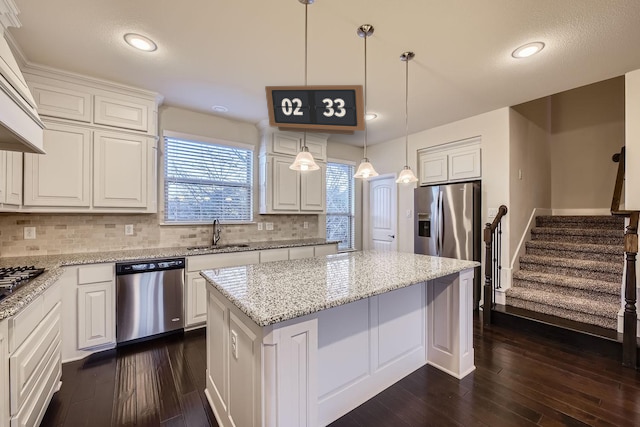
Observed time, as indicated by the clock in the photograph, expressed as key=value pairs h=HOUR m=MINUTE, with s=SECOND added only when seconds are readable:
h=2 m=33
